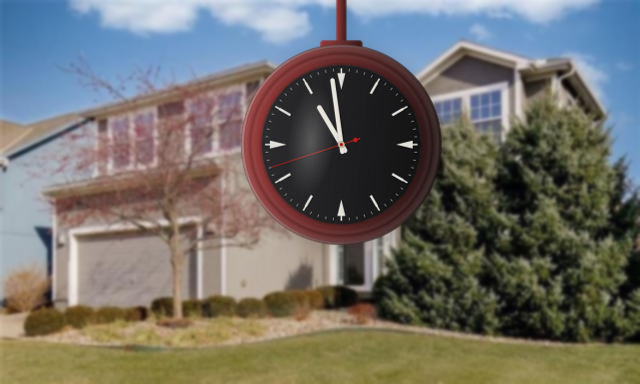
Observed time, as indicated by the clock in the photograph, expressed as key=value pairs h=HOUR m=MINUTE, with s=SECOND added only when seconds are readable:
h=10 m=58 s=42
